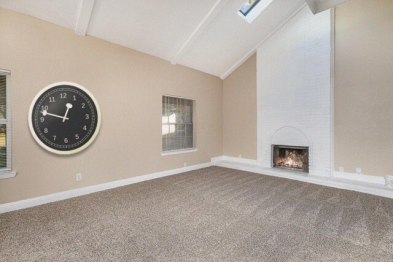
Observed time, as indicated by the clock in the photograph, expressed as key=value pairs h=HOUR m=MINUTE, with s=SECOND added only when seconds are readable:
h=12 m=48
